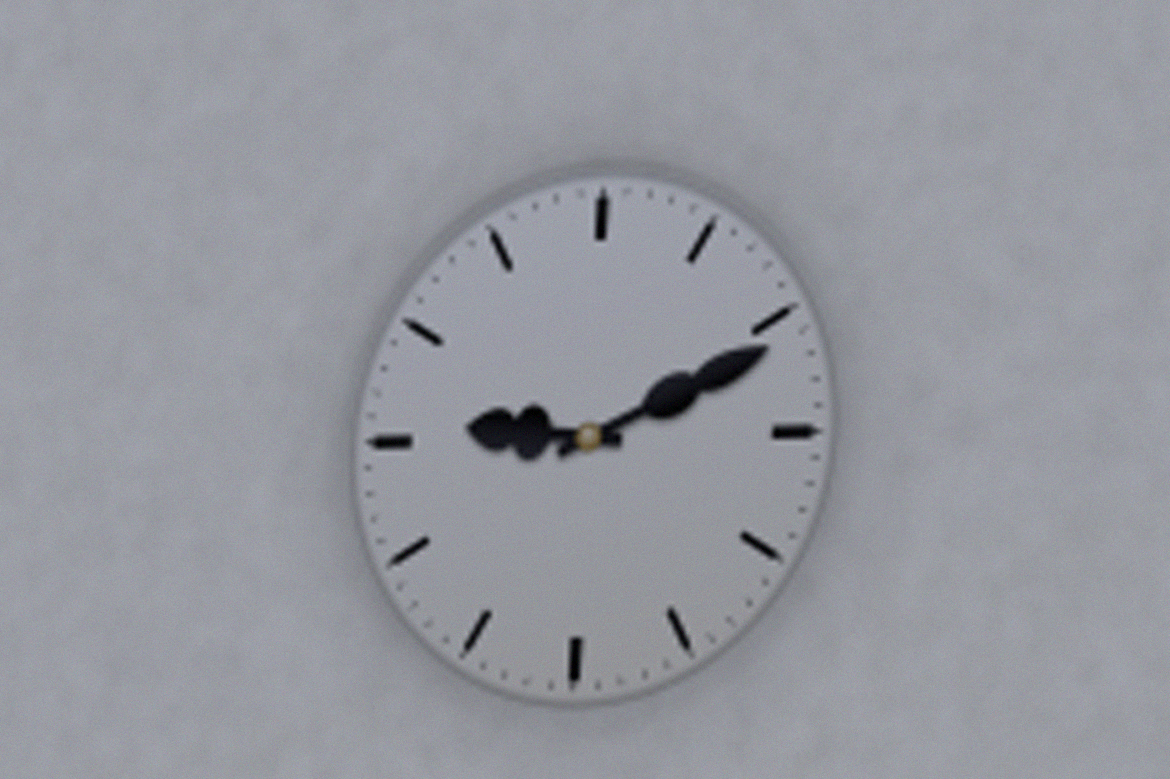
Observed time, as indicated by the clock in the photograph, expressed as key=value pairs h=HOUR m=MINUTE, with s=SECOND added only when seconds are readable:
h=9 m=11
